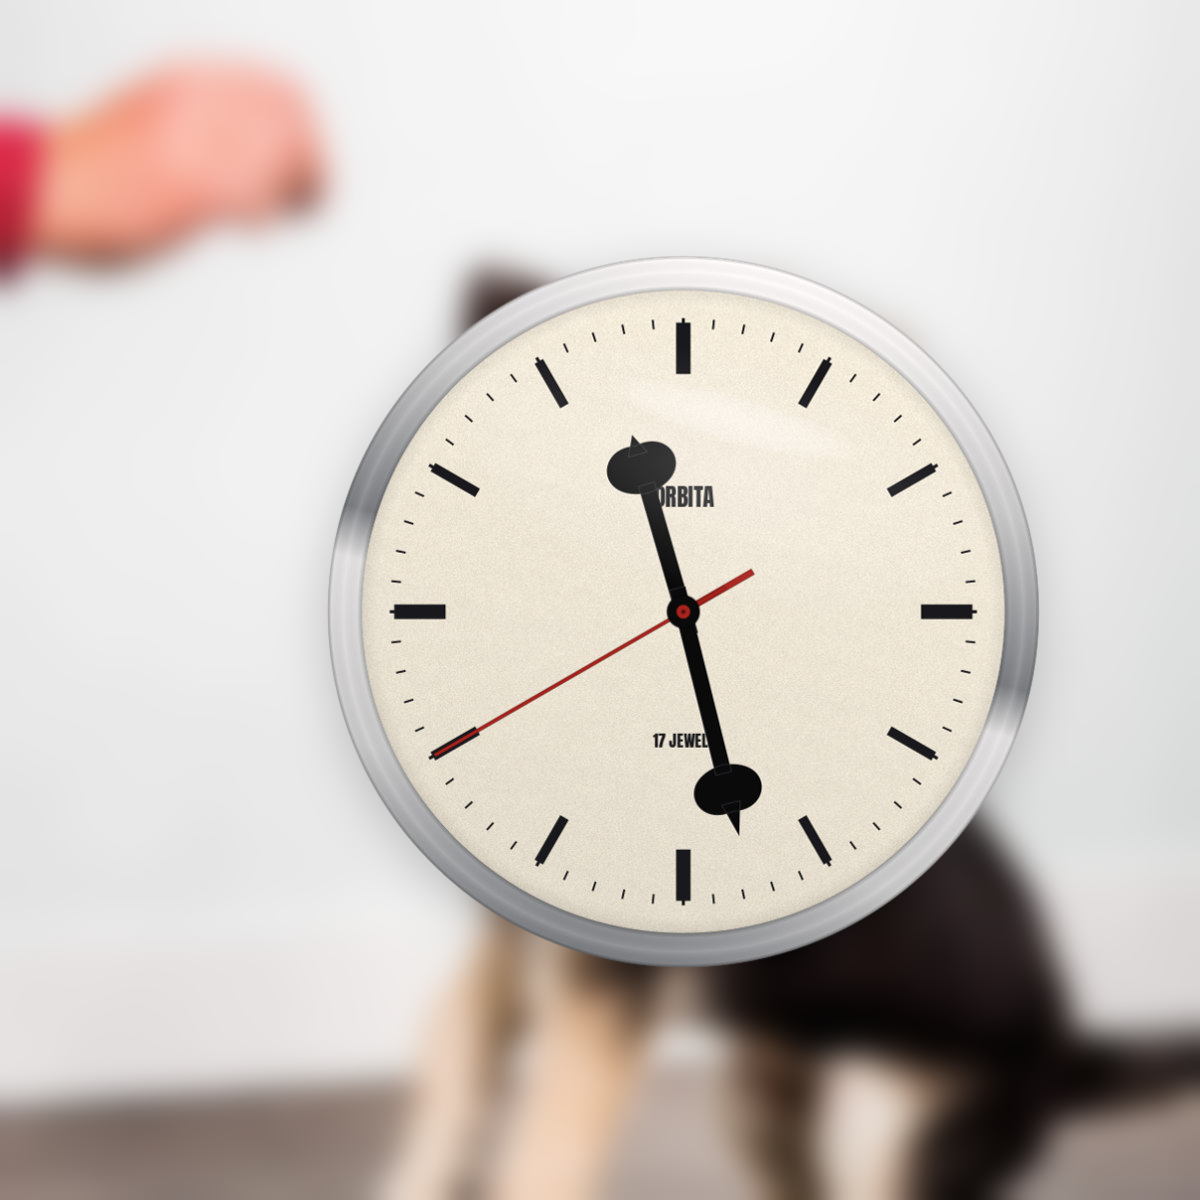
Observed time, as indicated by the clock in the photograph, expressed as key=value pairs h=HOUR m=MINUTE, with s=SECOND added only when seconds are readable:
h=11 m=27 s=40
